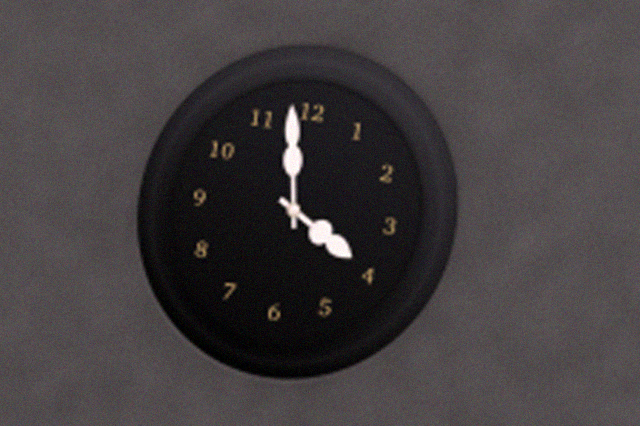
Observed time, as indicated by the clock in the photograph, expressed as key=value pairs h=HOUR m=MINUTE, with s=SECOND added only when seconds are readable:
h=3 m=58
